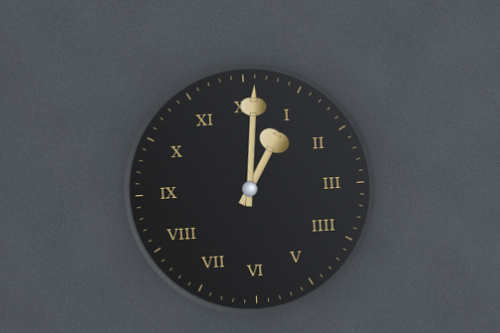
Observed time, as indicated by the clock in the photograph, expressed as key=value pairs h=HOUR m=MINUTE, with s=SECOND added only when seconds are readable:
h=1 m=1
